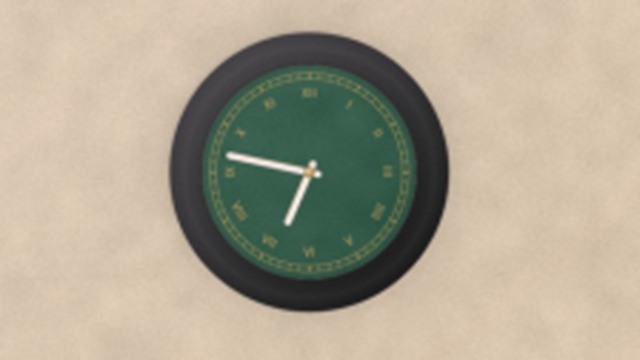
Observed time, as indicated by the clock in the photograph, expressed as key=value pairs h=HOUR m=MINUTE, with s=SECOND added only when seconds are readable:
h=6 m=47
